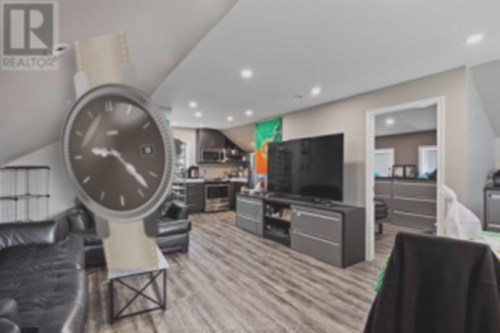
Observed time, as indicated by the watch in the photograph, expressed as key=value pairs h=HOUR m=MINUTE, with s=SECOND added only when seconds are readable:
h=9 m=23
